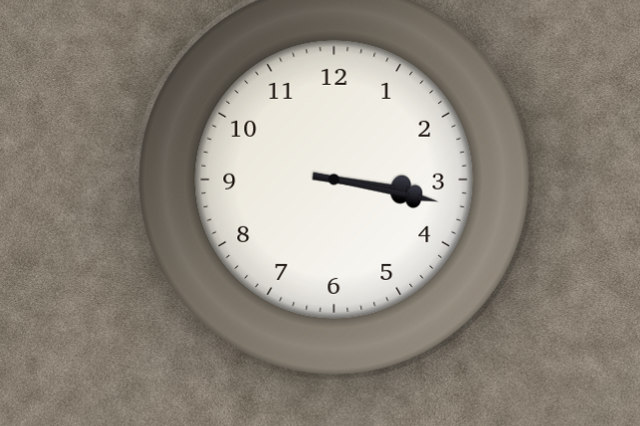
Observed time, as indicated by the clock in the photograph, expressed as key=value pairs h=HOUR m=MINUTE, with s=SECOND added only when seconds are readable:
h=3 m=17
